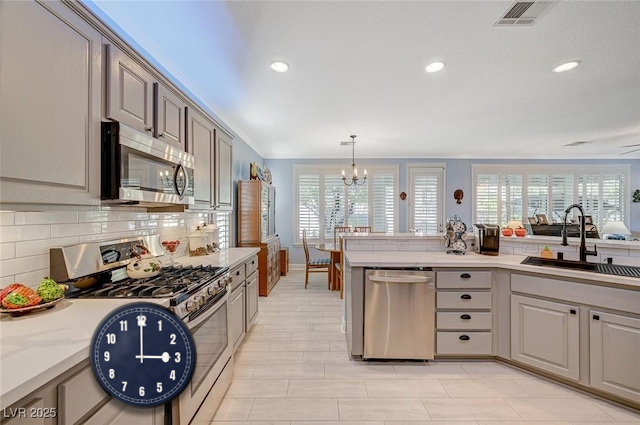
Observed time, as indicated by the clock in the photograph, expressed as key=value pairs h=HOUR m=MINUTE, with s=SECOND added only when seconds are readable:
h=3 m=0
